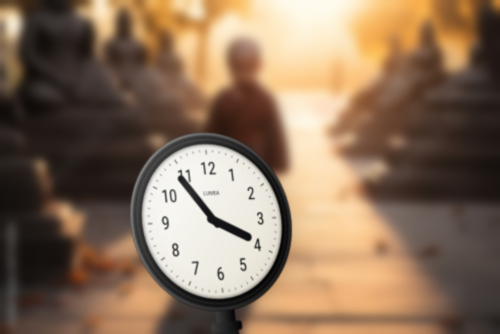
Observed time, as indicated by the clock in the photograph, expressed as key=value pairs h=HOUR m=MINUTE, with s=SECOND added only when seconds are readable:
h=3 m=54
